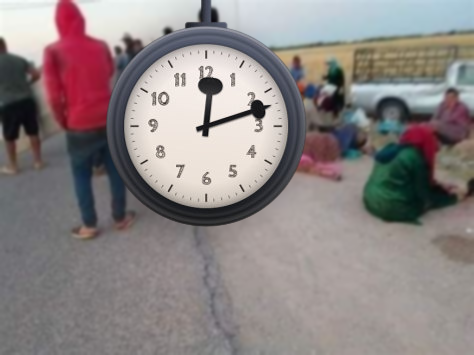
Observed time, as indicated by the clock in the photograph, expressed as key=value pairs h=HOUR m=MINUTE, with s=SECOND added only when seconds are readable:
h=12 m=12
